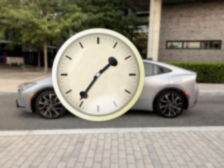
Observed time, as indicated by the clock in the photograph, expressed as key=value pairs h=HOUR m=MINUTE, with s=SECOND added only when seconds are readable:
h=1 m=36
